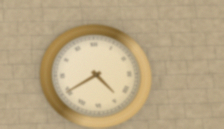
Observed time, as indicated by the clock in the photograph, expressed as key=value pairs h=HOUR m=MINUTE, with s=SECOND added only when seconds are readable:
h=4 m=40
